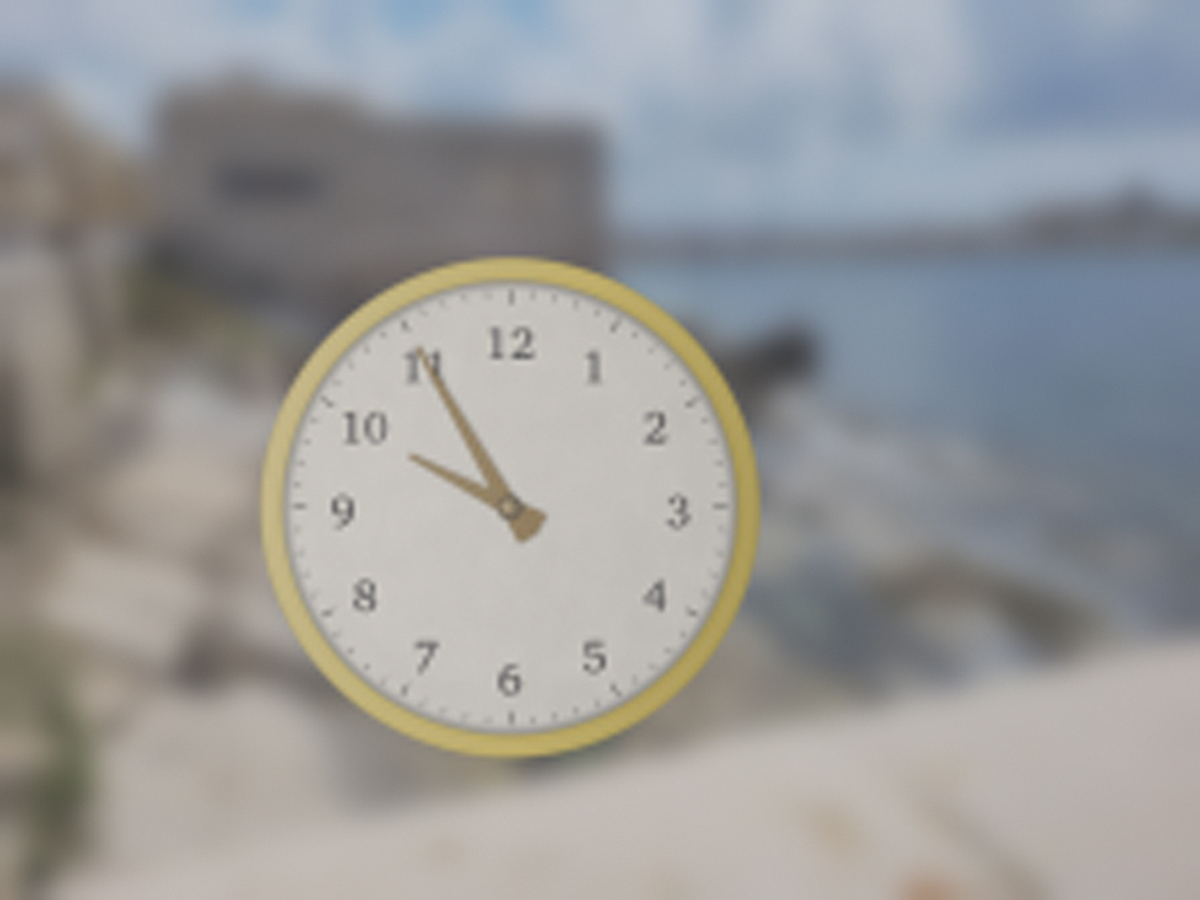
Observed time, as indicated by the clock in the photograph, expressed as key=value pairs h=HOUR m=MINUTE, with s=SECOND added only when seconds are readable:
h=9 m=55
